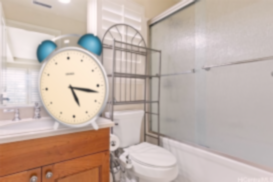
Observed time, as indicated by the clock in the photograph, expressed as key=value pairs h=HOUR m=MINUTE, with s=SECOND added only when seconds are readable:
h=5 m=17
